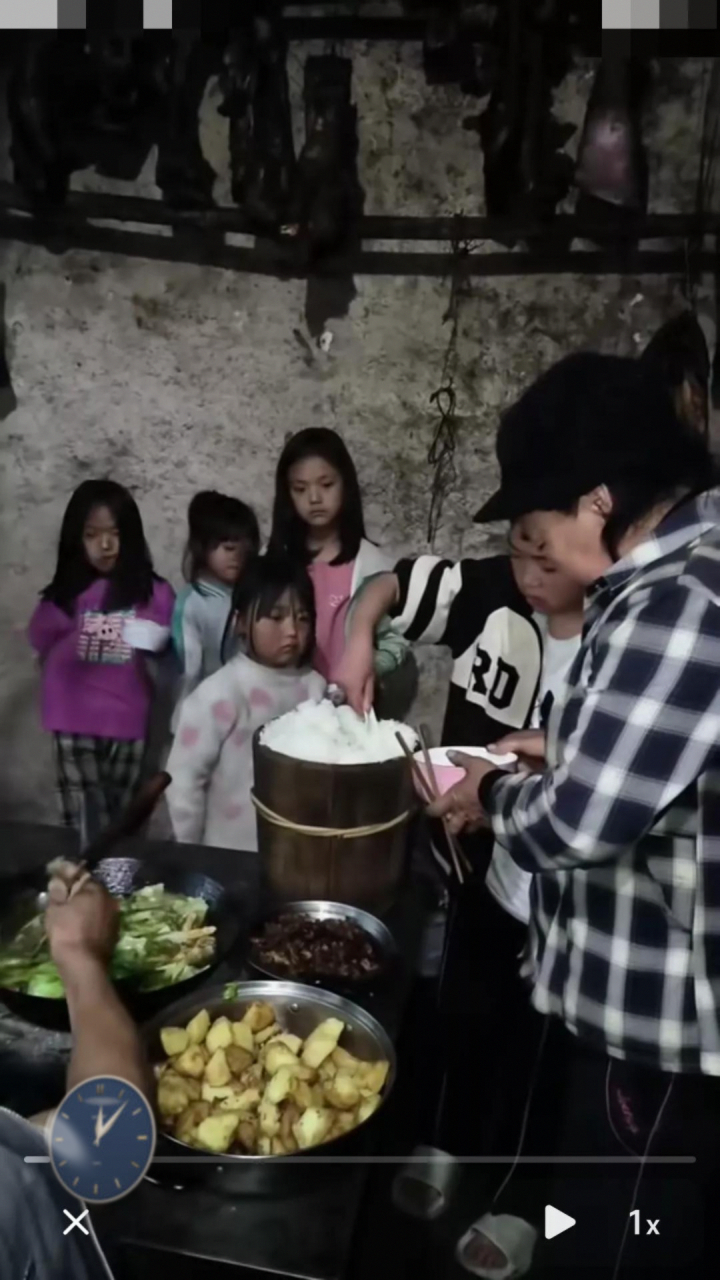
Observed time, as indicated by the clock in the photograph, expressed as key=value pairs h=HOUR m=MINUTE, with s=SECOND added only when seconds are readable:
h=12 m=7
